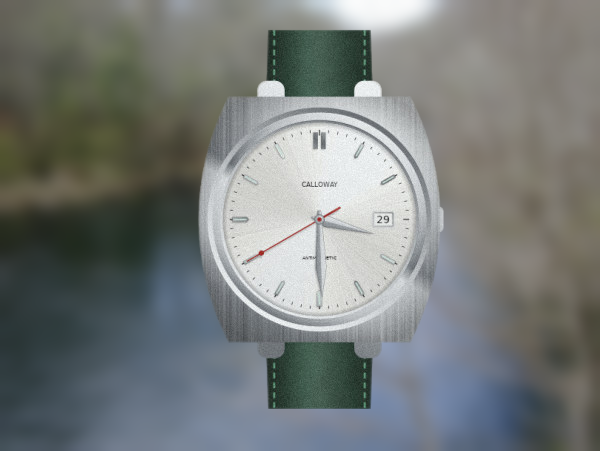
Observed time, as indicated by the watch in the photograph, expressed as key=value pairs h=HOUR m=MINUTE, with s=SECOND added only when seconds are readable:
h=3 m=29 s=40
